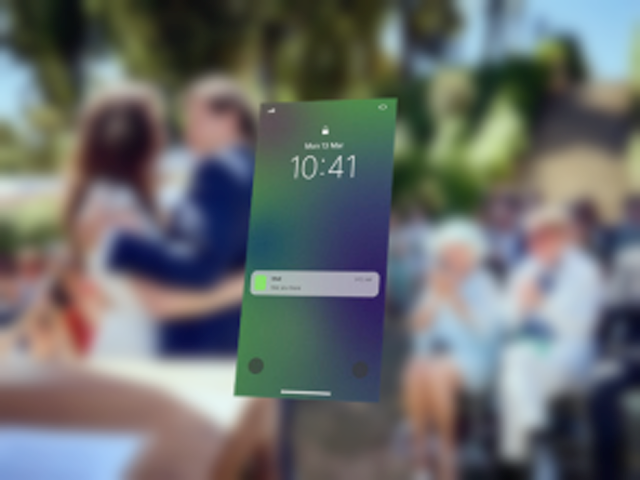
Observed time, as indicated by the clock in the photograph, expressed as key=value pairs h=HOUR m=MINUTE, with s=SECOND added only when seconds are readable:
h=10 m=41
